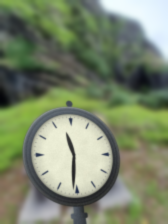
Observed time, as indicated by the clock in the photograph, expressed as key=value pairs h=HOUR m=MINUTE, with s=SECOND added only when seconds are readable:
h=11 m=31
